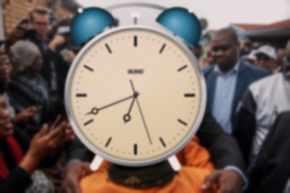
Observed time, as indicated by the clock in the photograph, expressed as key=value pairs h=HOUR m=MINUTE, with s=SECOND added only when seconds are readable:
h=6 m=41 s=27
